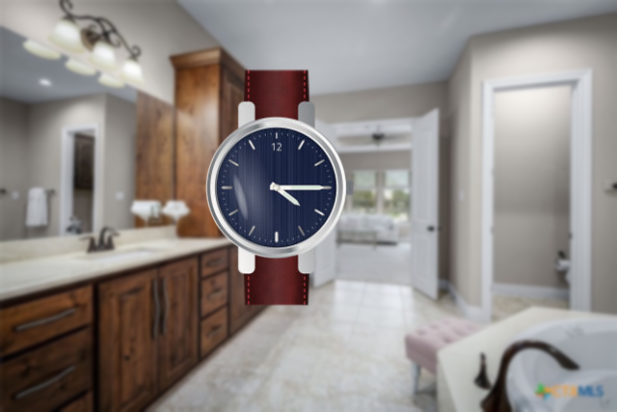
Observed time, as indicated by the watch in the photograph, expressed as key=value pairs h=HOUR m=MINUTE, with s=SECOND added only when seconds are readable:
h=4 m=15
